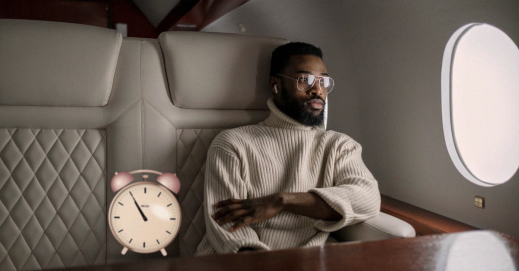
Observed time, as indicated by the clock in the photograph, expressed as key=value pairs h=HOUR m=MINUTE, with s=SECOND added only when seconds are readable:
h=10 m=55
